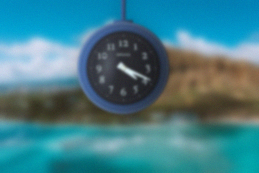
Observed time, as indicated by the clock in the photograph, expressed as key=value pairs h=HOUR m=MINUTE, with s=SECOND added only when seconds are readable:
h=4 m=19
